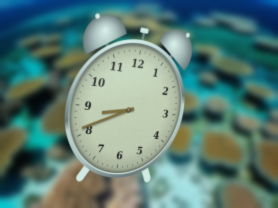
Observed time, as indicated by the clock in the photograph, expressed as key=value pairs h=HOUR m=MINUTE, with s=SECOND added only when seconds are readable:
h=8 m=41
